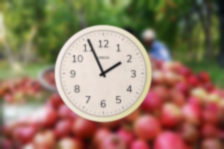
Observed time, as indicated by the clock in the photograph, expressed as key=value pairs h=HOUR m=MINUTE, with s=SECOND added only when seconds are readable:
h=1 m=56
